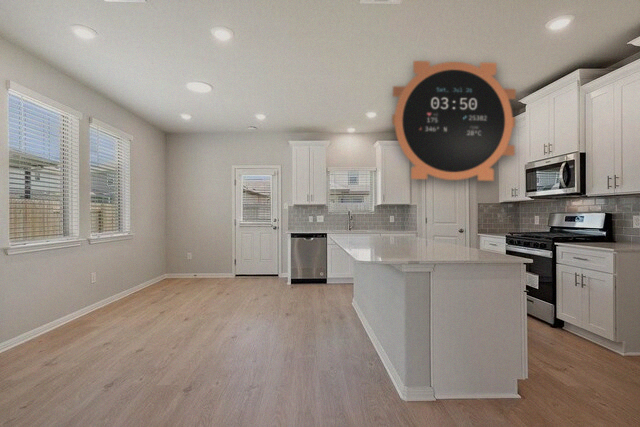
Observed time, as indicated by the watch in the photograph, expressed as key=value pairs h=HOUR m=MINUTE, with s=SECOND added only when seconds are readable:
h=3 m=50
